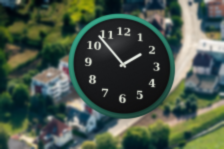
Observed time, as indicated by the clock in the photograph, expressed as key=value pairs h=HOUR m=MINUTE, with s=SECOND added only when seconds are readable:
h=1 m=53
